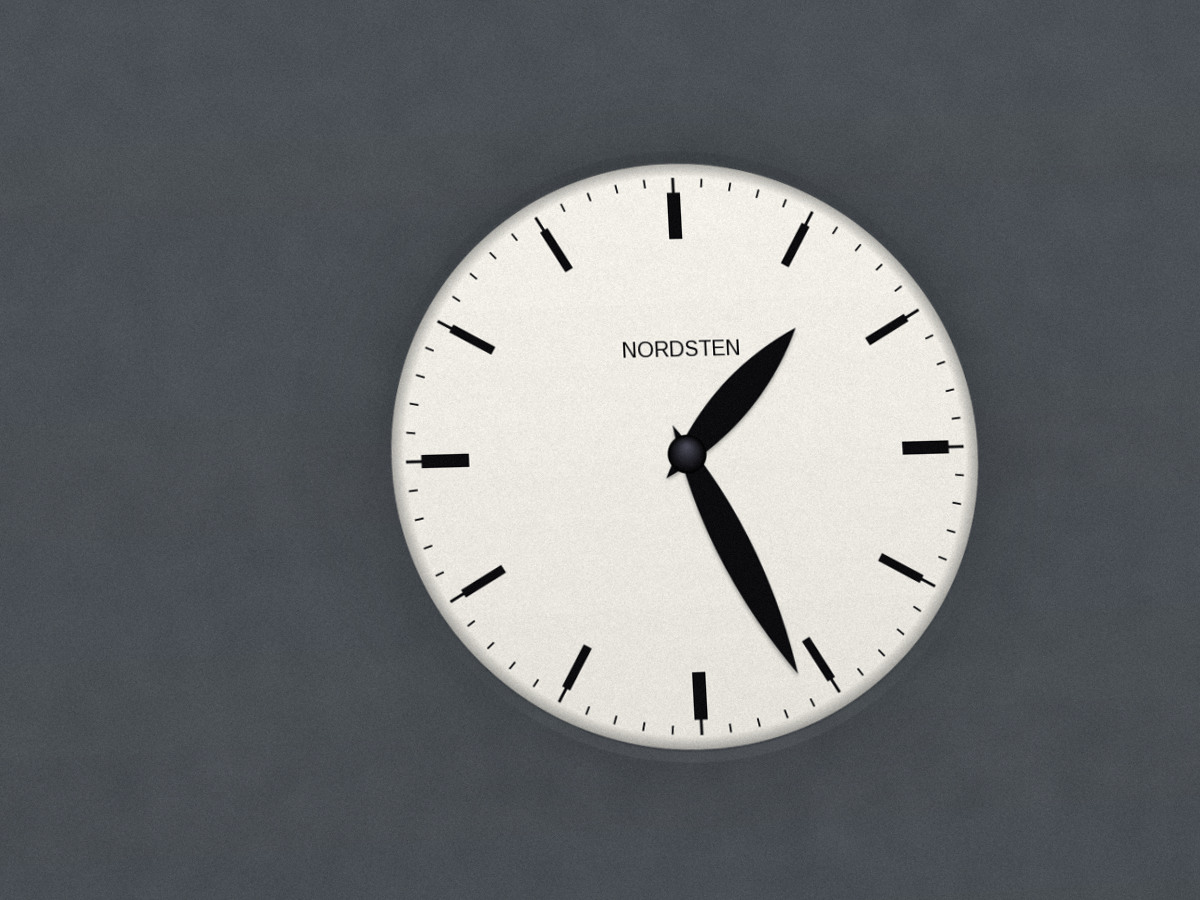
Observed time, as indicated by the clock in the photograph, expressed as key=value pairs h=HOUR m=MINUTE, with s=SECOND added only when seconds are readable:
h=1 m=26
